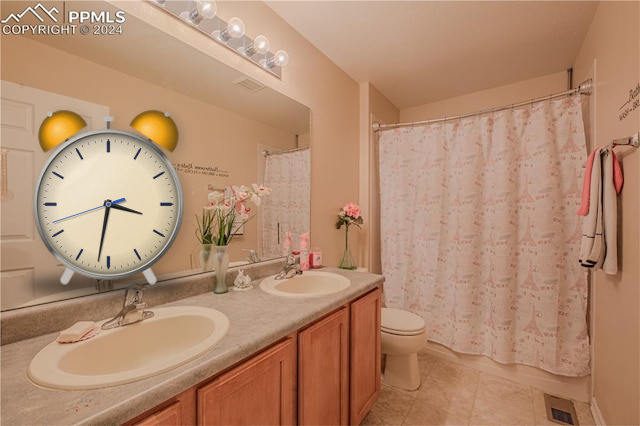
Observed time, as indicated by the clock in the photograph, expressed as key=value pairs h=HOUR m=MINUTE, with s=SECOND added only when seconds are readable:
h=3 m=31 s=42
